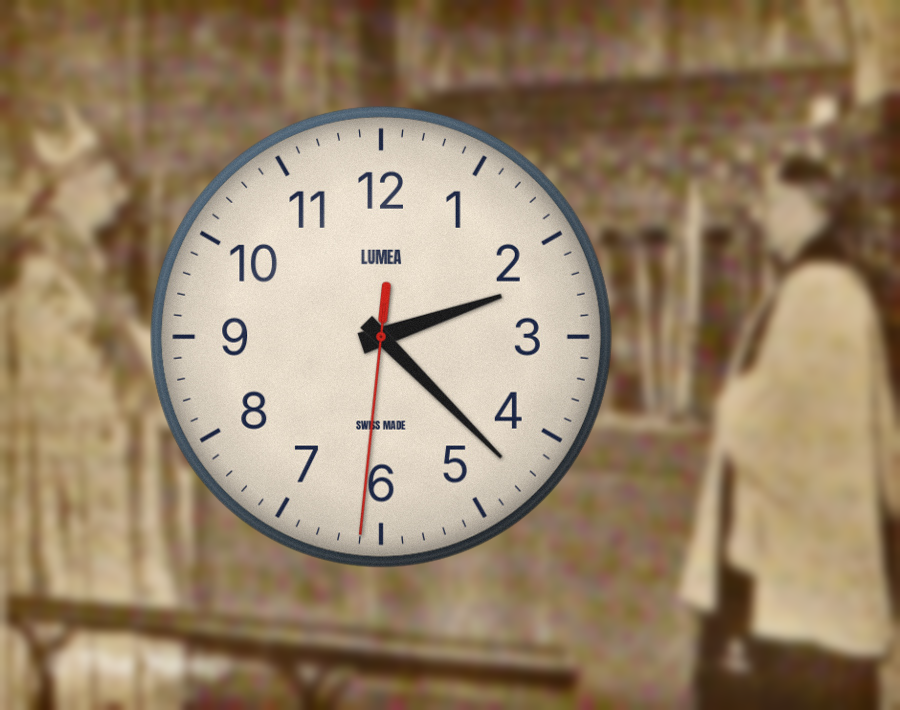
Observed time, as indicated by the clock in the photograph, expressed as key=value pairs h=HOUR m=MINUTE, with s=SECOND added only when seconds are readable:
h=2 m=22 s=31
